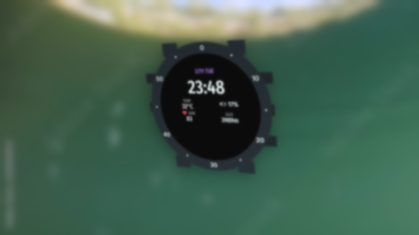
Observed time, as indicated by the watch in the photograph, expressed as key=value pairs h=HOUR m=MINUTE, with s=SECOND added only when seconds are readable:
h=23 m=48
